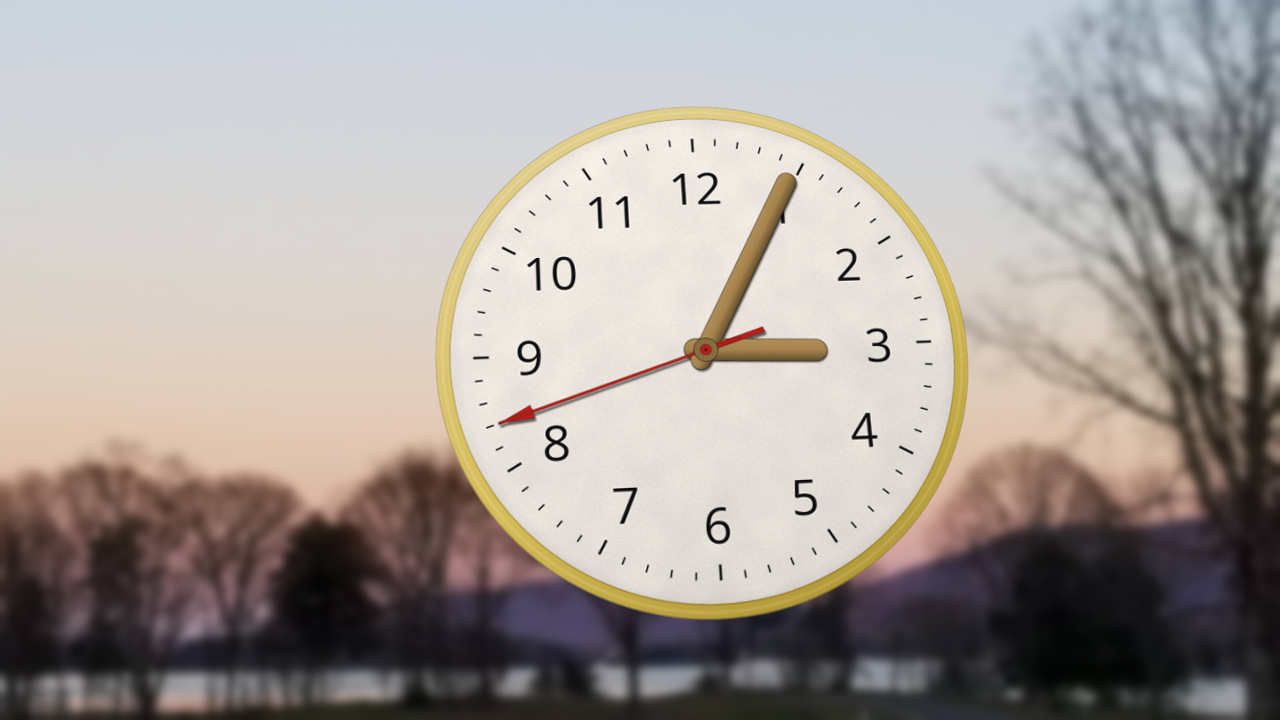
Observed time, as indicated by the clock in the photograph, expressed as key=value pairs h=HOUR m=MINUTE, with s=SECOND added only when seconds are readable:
h=3 m=4 s=42
